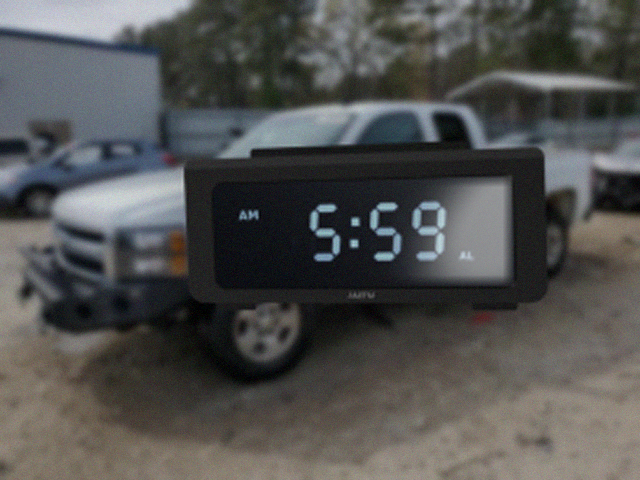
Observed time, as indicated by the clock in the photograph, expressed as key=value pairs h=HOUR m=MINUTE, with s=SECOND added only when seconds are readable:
h=5 m=59
